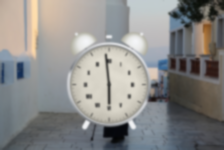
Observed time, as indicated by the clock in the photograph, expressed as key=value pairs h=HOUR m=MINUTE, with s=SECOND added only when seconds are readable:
h=5 m=59
